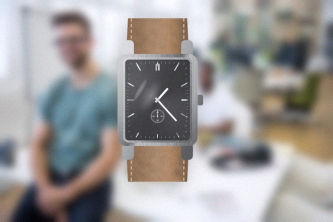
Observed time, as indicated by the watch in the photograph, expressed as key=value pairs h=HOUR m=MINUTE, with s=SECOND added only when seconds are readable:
h=1 m=23
